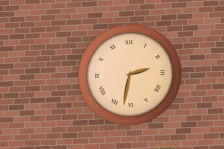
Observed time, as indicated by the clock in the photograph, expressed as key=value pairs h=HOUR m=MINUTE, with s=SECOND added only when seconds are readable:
h=2 m=32
